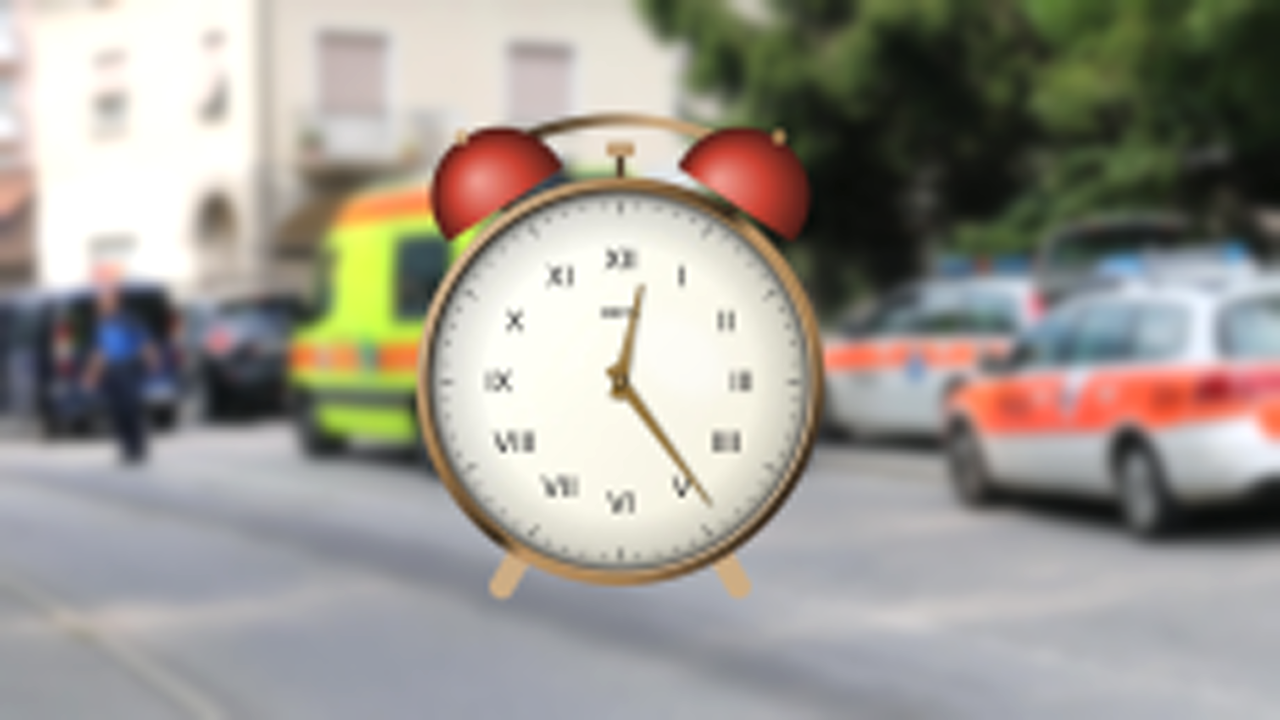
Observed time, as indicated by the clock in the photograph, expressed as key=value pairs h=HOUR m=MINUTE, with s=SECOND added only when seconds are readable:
h=12 m=24
